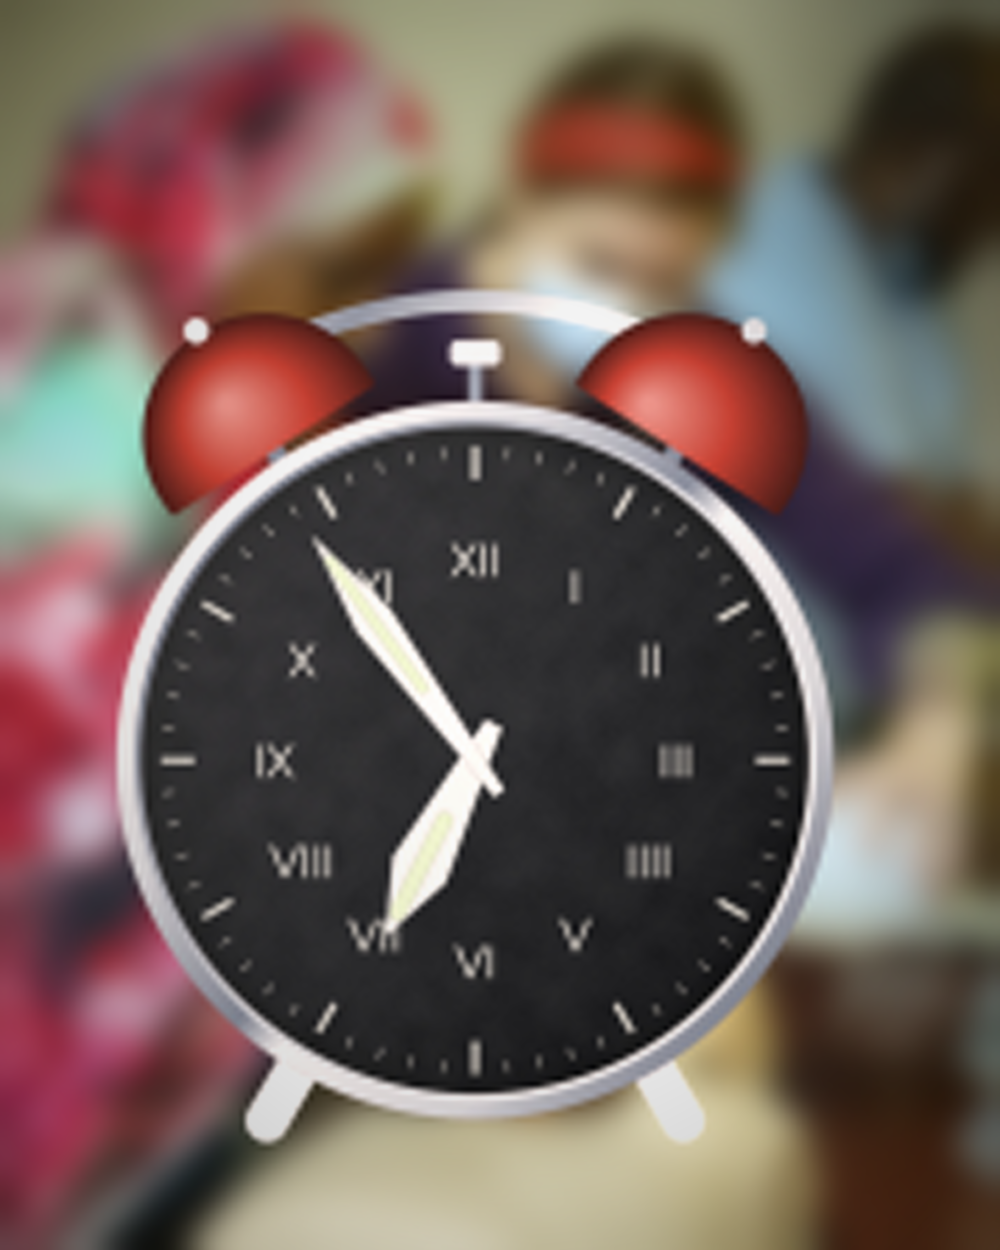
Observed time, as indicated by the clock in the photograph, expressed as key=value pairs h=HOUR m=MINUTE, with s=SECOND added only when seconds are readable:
h=6 m=54
